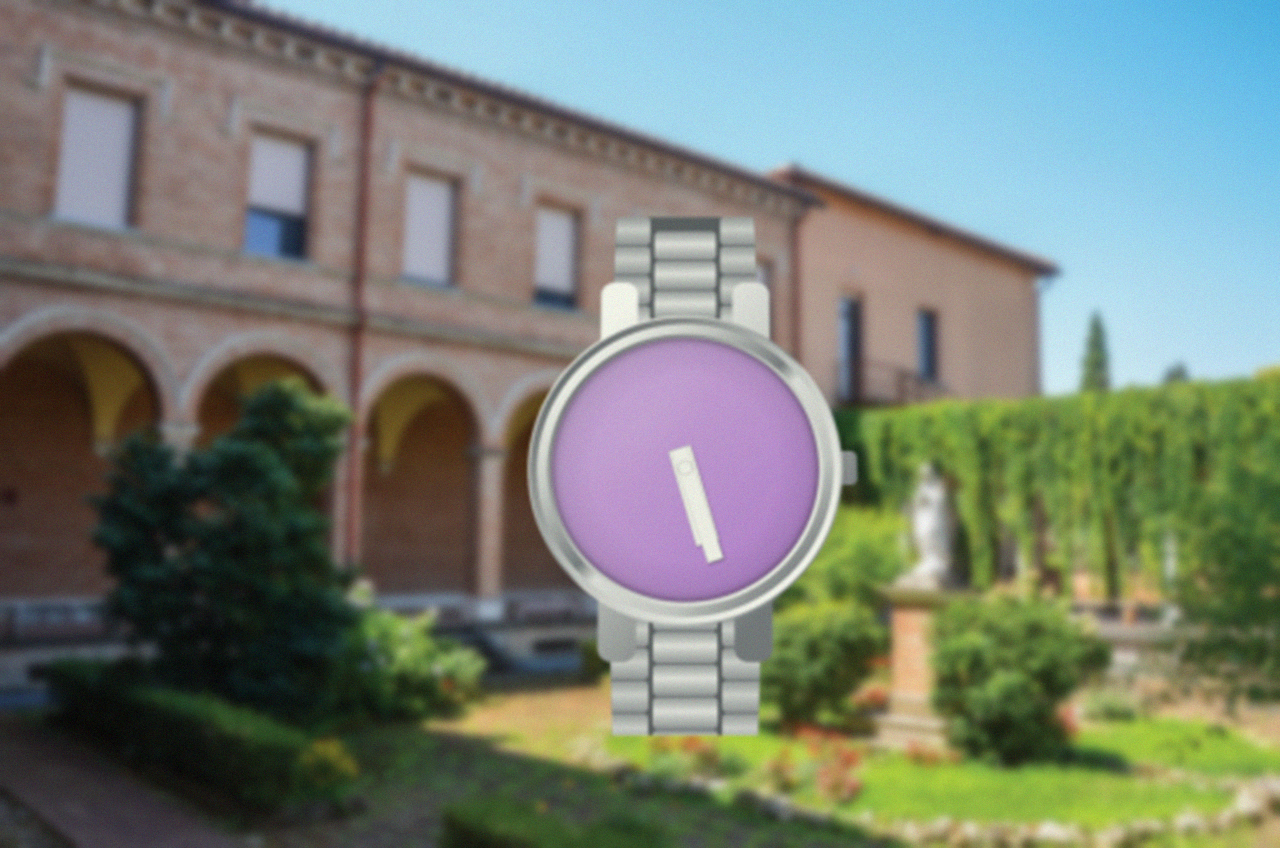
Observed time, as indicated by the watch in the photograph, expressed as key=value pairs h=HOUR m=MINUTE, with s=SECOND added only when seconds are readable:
h=5 m=27
